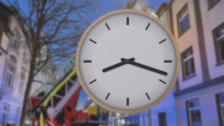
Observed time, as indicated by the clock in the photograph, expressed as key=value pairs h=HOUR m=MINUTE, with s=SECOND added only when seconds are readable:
h=8 m=18
